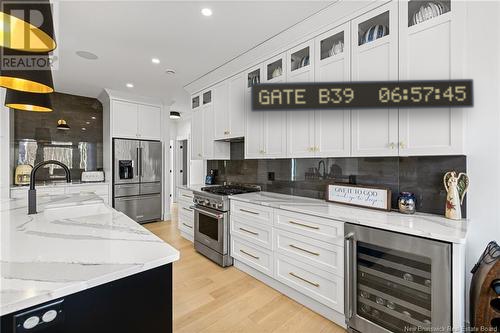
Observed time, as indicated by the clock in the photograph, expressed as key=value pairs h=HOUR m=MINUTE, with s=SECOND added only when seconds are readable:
h=6 m=57 s=45
